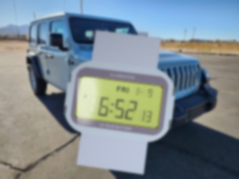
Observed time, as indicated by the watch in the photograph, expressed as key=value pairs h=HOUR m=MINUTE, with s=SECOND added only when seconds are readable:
h=6 m=52
